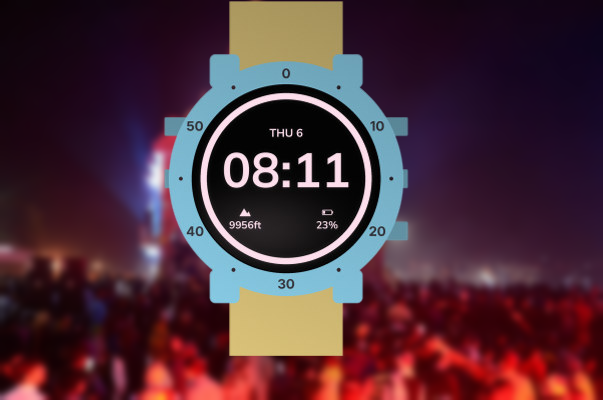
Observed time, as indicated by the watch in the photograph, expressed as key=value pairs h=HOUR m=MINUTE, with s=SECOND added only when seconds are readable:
h=8 m=11
